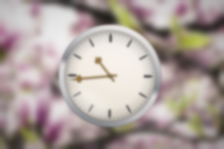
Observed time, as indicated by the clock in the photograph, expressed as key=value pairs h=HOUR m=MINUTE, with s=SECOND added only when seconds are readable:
h=10 m=44
